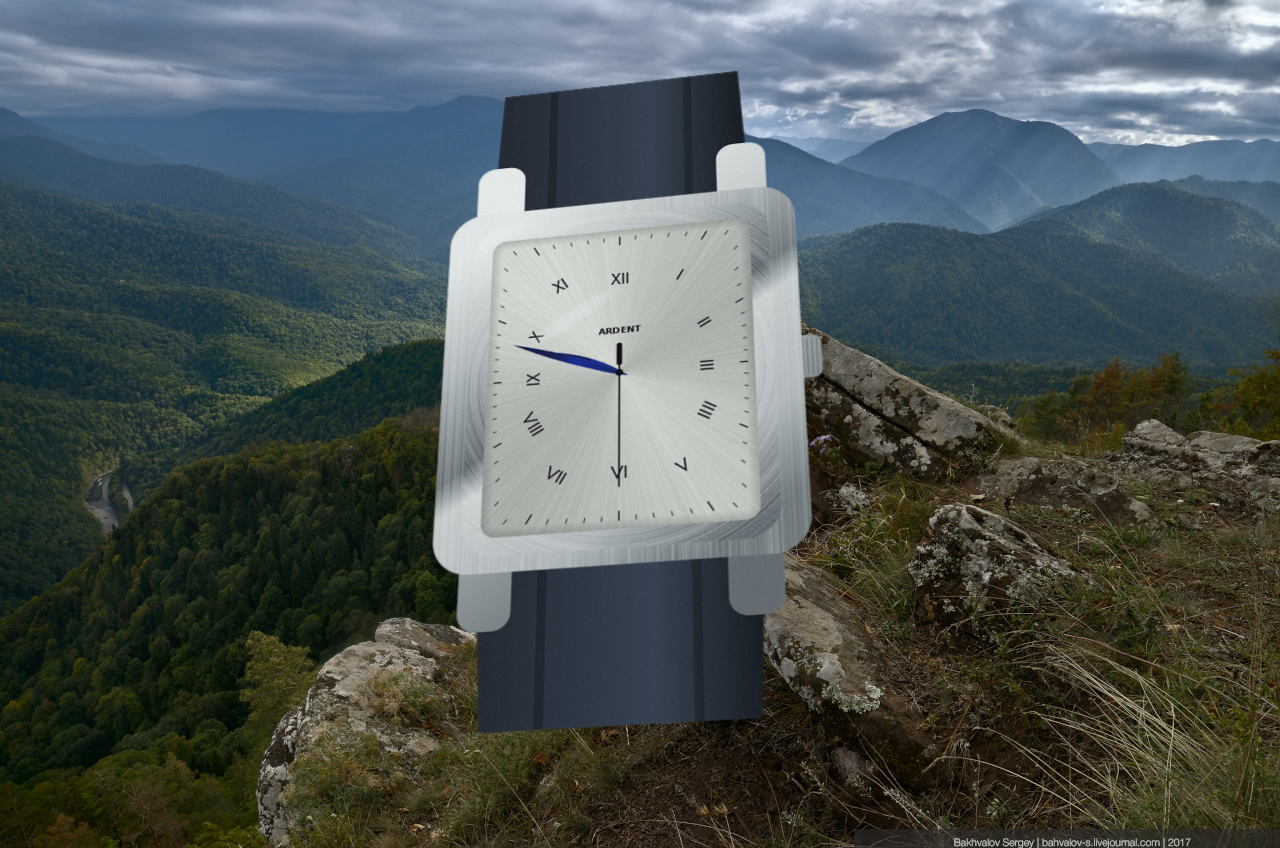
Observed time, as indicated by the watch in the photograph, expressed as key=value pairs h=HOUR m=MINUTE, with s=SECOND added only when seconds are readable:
h=9 m=48 s=30
